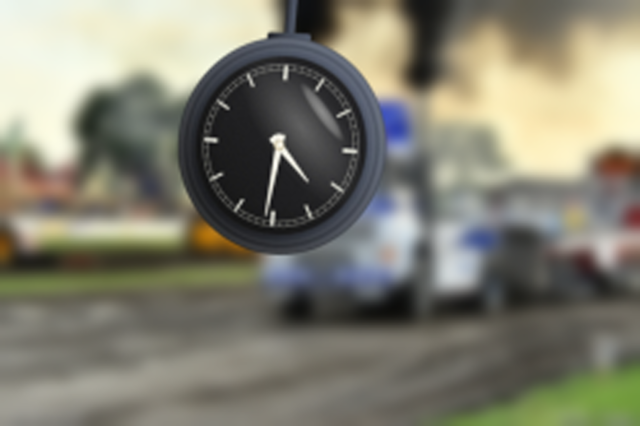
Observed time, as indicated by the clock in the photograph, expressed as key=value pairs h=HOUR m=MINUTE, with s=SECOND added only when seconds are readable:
h=4 m=31
